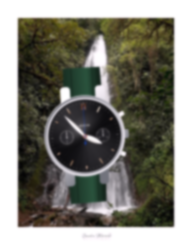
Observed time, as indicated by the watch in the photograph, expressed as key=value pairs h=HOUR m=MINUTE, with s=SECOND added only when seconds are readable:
h=3 m=53
